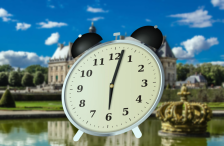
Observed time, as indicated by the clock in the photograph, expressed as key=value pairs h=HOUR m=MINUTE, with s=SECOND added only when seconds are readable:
h=6 m=2
